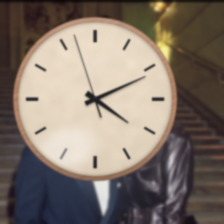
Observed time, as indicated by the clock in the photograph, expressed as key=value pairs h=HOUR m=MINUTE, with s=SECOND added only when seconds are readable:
h=4 m=10 s=57
